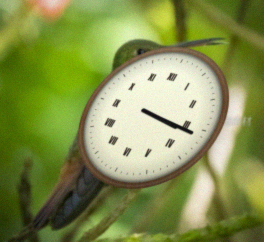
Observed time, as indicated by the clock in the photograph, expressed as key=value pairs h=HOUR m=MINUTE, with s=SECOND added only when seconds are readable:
h=3 m=16
